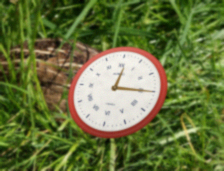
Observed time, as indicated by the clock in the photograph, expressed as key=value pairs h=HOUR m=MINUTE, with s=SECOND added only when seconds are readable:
h=12 m=15
